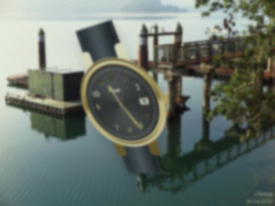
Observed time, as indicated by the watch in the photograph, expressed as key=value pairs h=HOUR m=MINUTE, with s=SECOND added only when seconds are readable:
h=11 m=26
